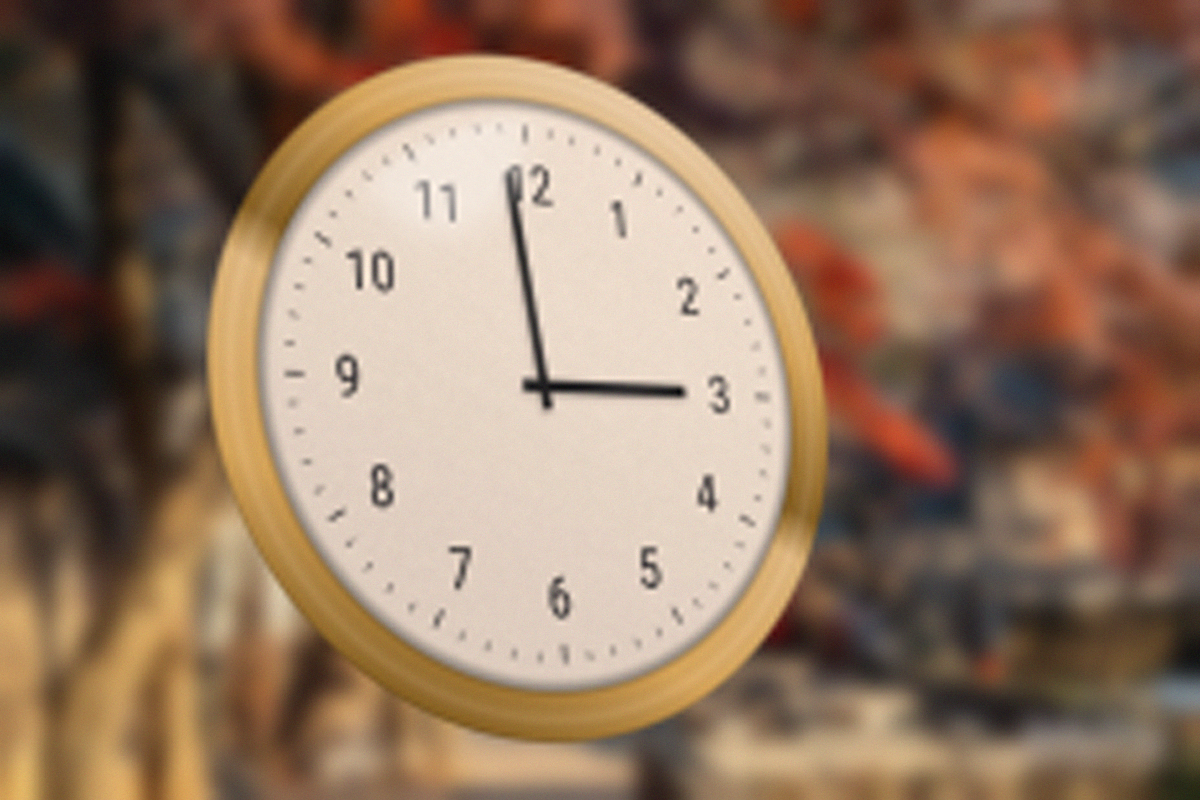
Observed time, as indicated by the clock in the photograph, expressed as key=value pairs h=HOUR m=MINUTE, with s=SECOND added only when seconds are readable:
h=2 m=59
